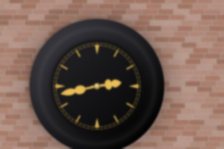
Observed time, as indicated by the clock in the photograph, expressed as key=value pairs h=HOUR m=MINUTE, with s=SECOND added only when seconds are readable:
h=2 m=43
